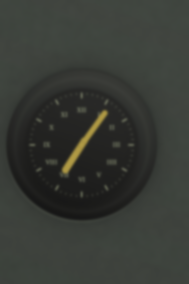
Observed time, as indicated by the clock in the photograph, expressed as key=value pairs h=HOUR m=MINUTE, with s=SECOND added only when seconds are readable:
h=7 m=6
